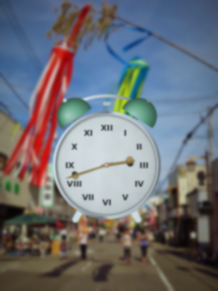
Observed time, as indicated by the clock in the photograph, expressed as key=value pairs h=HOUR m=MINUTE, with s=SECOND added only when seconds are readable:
h=2 m=42
